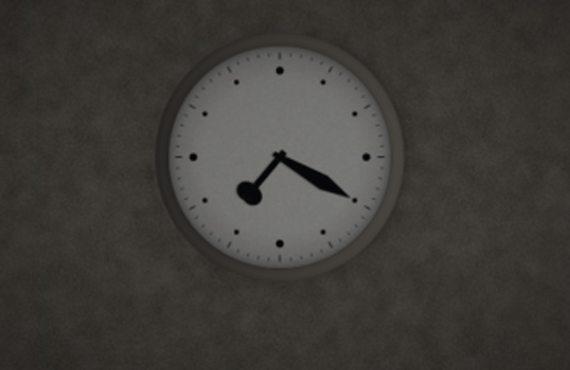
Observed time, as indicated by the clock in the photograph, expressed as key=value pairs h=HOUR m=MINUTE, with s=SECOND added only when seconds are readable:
h=7 m=20
